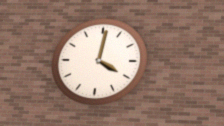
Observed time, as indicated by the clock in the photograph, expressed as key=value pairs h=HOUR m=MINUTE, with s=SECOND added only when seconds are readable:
h=4 m=1
